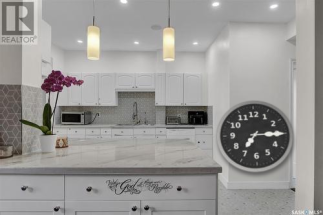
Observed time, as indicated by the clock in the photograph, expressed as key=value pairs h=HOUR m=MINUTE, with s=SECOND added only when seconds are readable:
h=7 m=15
